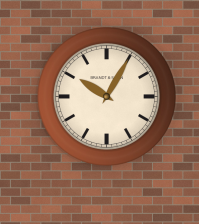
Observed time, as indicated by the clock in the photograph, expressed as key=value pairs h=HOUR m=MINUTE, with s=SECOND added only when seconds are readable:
h=10 m=5
